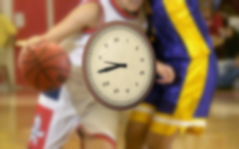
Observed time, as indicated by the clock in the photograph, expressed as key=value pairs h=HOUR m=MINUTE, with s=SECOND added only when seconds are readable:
h=9 m=45
